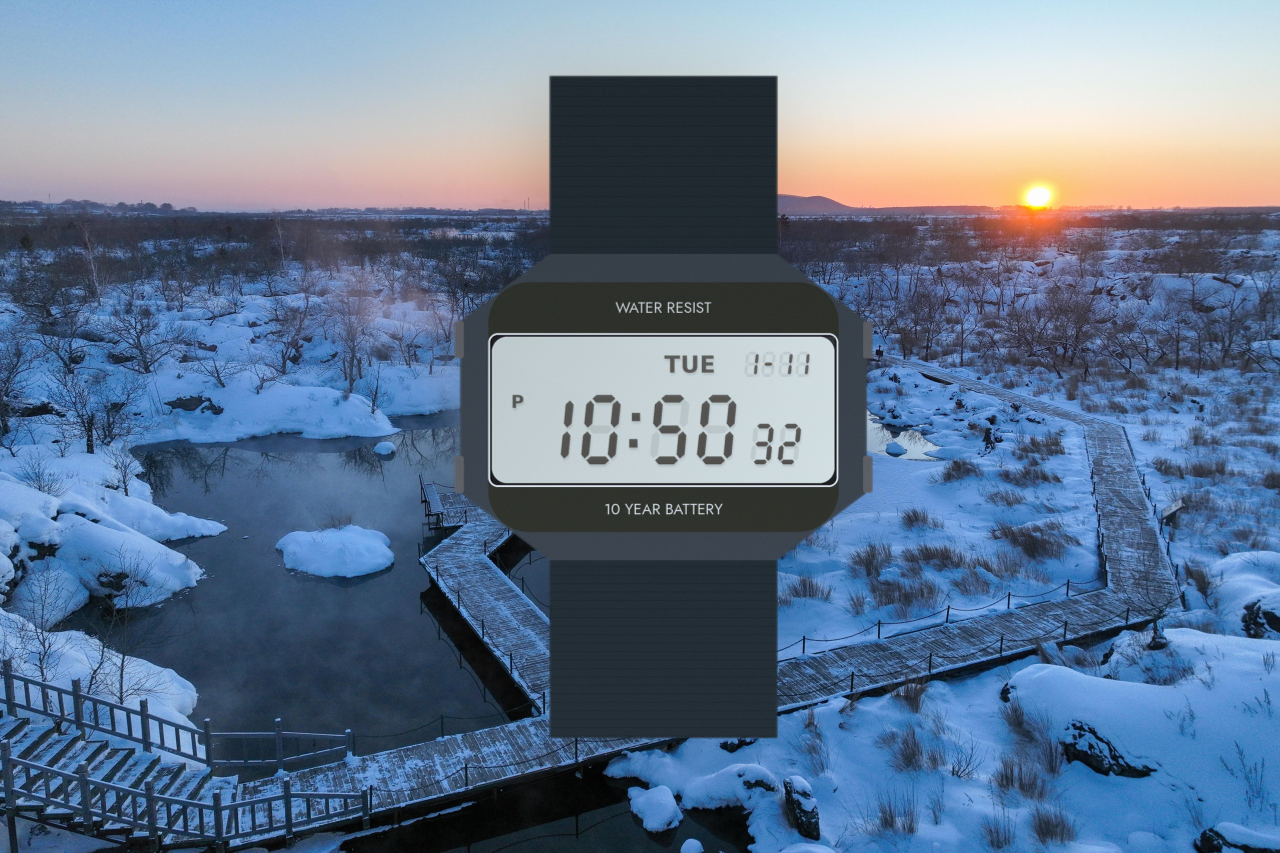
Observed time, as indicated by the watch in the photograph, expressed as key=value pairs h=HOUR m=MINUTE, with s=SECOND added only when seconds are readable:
h=10 m=50 s=32
